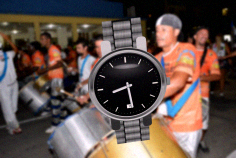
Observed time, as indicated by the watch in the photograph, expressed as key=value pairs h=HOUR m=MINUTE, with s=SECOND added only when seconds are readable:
h=8 m=29
